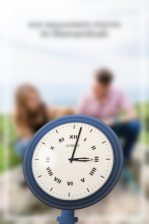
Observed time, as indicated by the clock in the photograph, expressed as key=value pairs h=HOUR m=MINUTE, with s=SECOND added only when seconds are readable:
h=3 m=2
